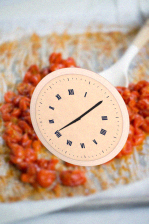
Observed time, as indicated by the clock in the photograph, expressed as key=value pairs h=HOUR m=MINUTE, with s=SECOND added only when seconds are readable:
h=8 m=10
